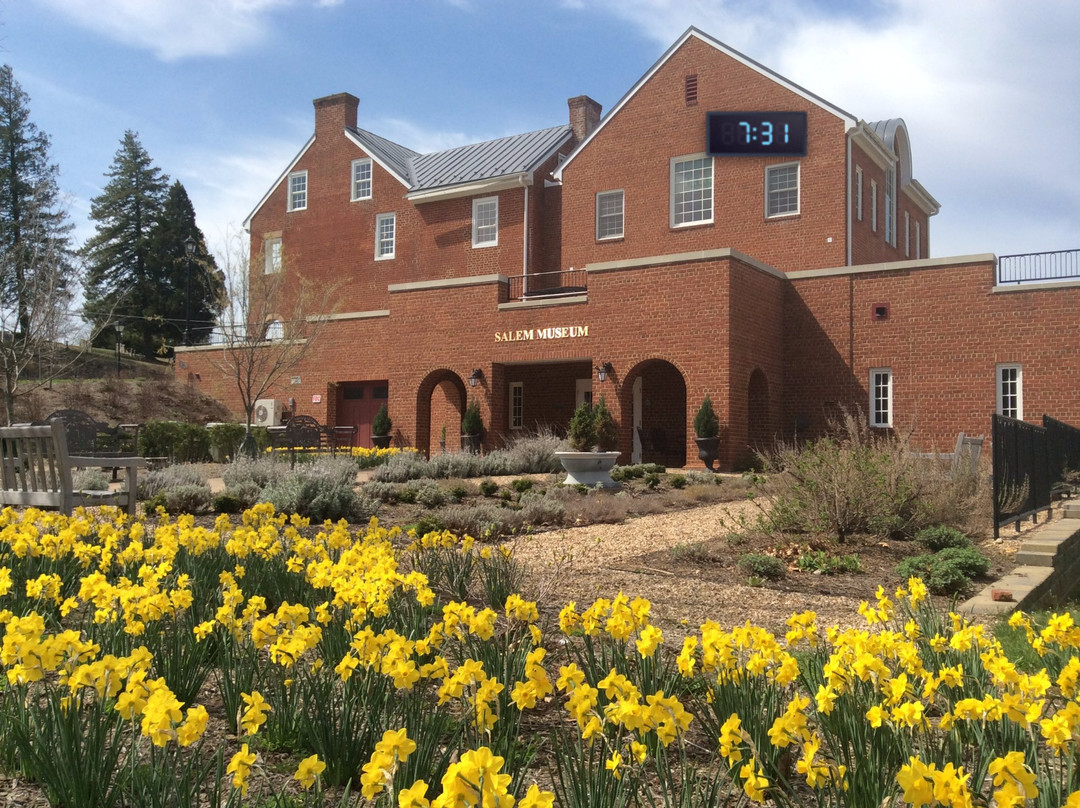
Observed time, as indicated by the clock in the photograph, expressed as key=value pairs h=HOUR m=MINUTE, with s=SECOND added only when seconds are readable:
h=7 m=31
